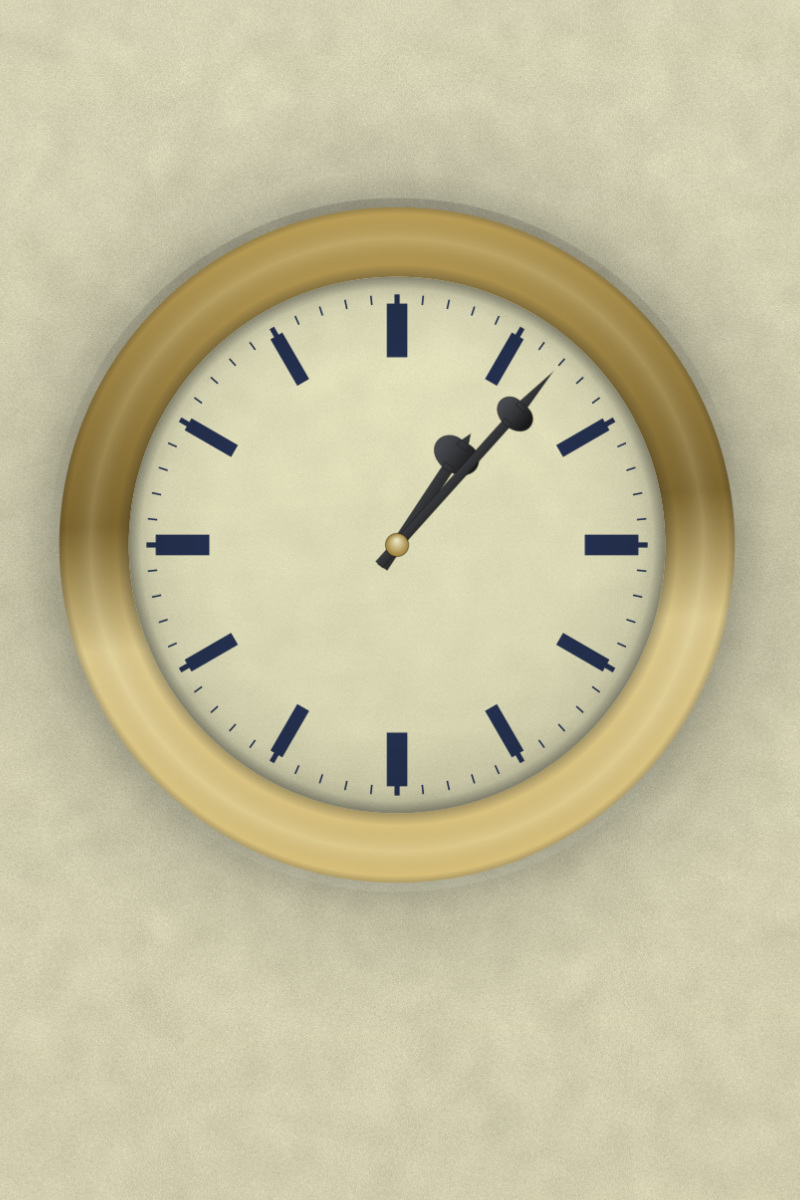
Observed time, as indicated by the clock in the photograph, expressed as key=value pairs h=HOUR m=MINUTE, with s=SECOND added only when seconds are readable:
h=1 m=7
